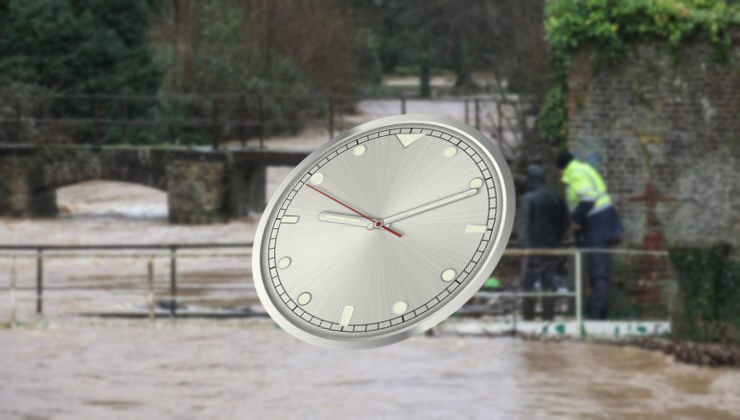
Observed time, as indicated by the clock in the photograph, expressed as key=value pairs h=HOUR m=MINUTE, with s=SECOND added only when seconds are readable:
h=9 m=10 s=49
